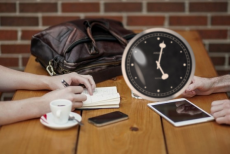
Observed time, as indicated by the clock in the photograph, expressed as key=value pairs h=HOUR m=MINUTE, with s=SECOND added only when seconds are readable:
h=5 m=2
